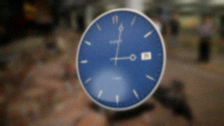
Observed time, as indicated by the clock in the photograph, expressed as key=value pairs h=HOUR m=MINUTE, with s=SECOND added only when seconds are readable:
h=3 m=2
